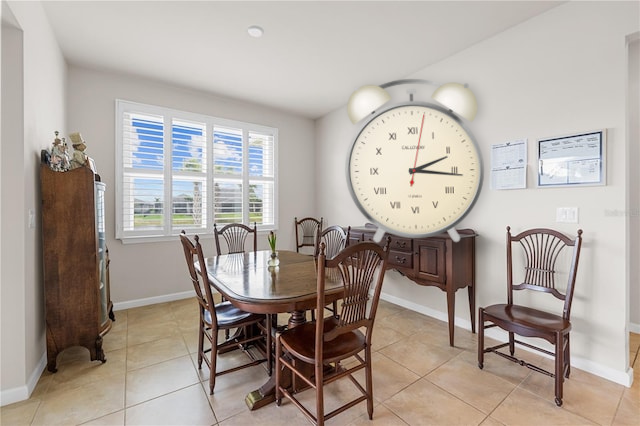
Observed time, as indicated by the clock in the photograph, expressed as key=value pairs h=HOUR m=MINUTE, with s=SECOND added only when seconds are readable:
h=2 m=16 s=2
